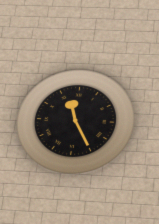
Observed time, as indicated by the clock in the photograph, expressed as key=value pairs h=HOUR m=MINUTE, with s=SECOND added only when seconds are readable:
h=11 m=25
